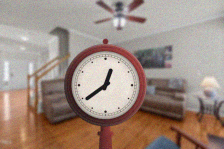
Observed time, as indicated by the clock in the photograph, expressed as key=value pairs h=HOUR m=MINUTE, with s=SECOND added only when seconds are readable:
h=12 m=39
